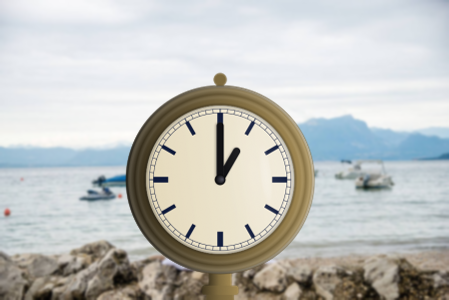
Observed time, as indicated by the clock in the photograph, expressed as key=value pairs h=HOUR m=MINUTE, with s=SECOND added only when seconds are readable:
h=1 m=0
